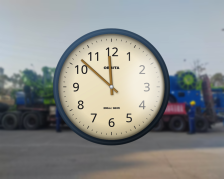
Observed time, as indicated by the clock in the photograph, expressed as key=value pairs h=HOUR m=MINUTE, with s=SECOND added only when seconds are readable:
h=11 m=52
